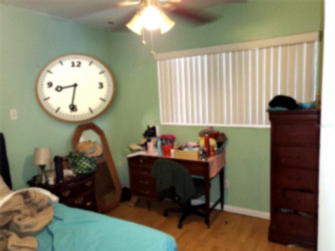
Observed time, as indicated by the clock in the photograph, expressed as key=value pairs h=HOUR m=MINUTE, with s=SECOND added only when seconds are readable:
h=8 m=31
